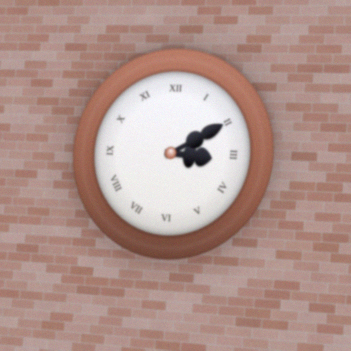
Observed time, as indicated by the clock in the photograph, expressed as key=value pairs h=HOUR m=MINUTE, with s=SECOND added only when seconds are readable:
h=3 m=10
